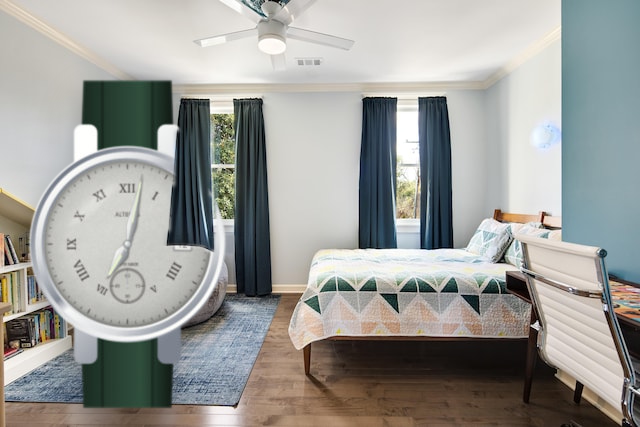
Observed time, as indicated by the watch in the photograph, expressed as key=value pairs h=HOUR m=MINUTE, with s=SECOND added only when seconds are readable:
h=7 m=2
